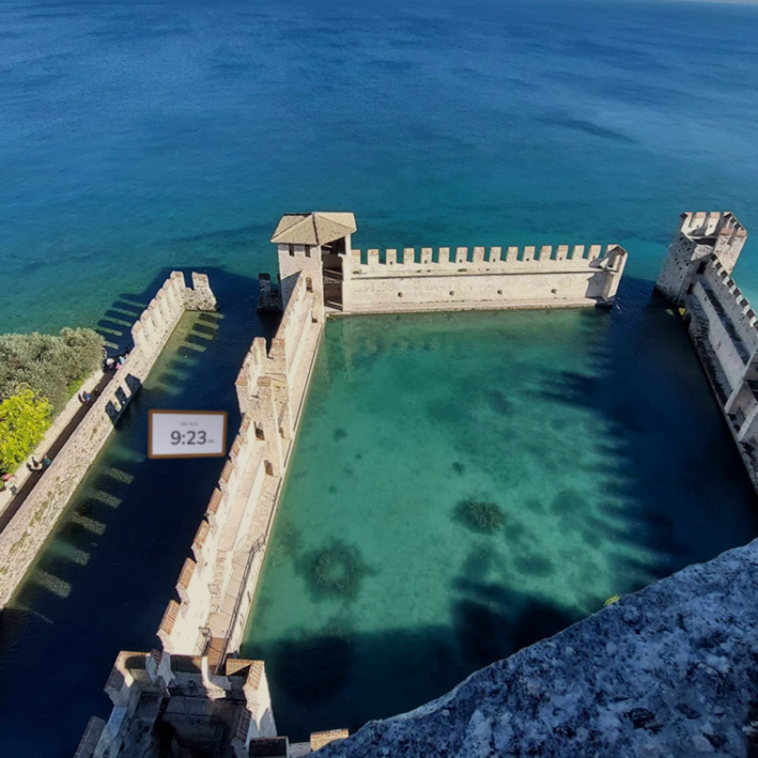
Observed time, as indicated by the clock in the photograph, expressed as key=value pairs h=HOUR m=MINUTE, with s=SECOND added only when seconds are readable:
h=9 m=23
